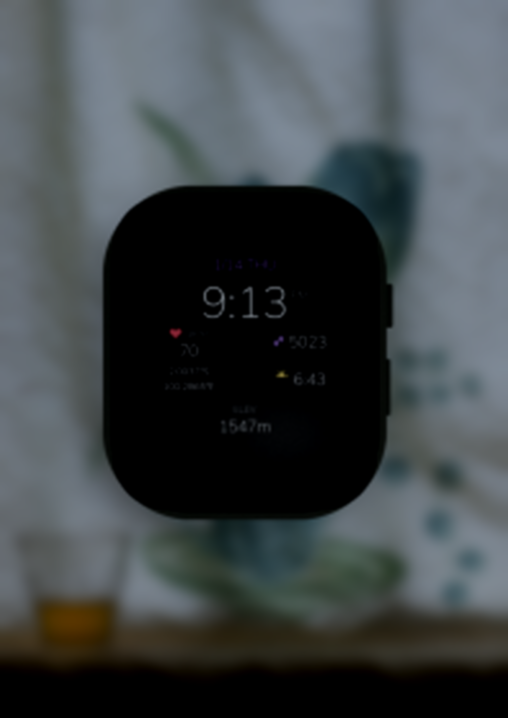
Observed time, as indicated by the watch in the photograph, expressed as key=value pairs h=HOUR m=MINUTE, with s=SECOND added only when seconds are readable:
h=9 m=13
